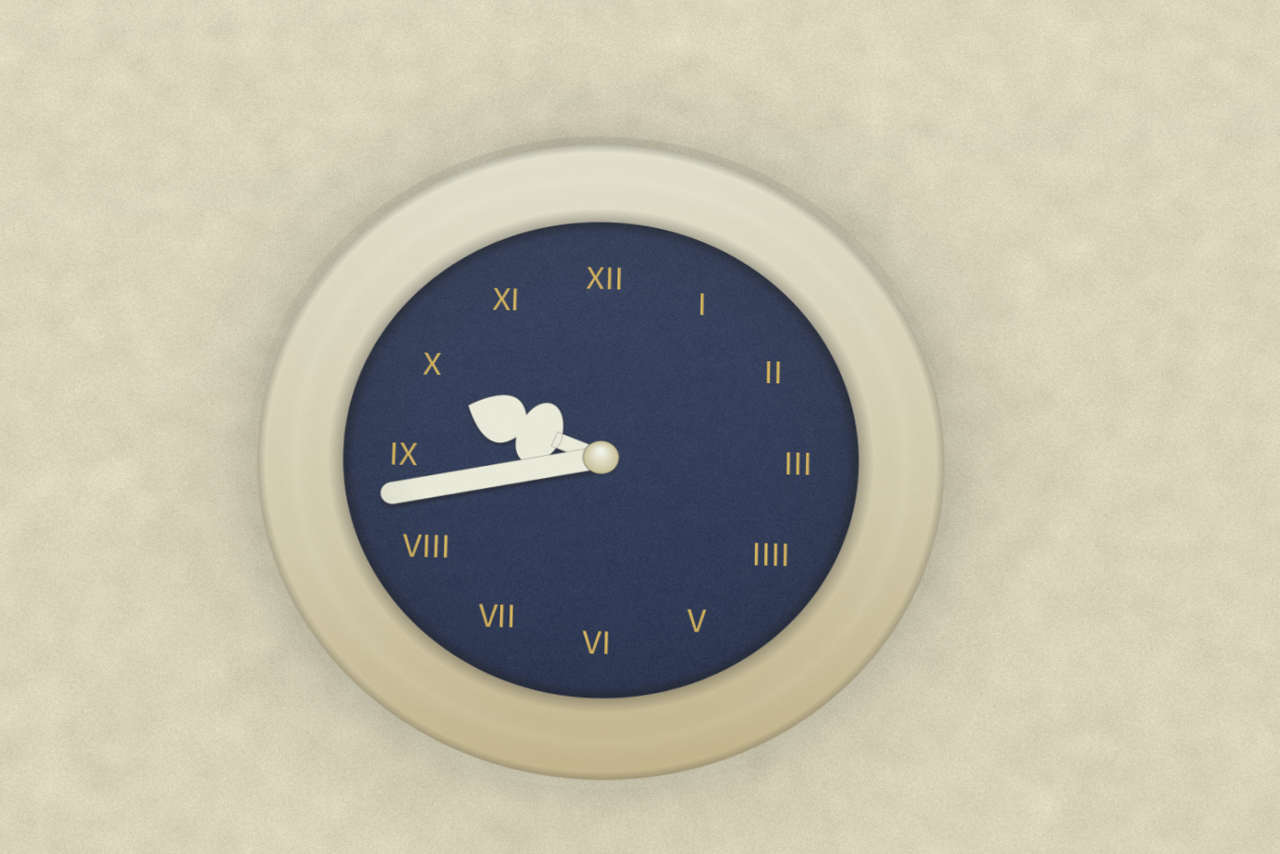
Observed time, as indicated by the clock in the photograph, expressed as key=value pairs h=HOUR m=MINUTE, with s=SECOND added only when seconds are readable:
h=9 m=43
